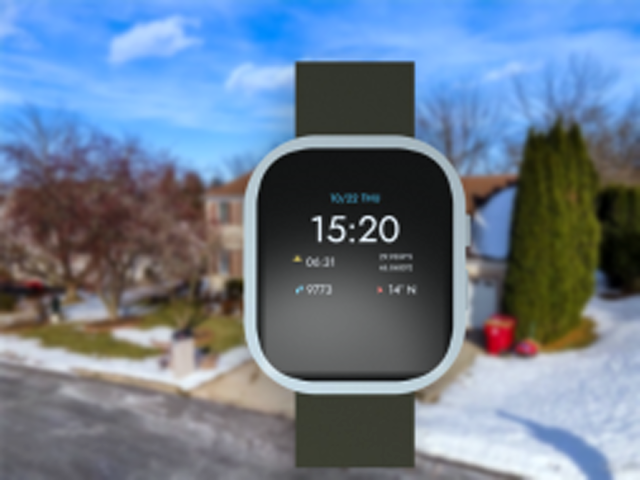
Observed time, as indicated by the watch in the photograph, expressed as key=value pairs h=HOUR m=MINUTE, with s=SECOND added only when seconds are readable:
h=15 m=20
